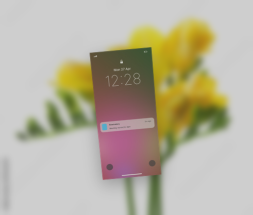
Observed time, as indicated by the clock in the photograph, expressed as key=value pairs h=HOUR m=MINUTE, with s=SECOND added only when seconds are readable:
h=12 m=28
